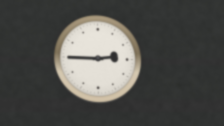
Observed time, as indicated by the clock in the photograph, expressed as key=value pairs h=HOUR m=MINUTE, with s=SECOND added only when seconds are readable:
h=2 m=45
